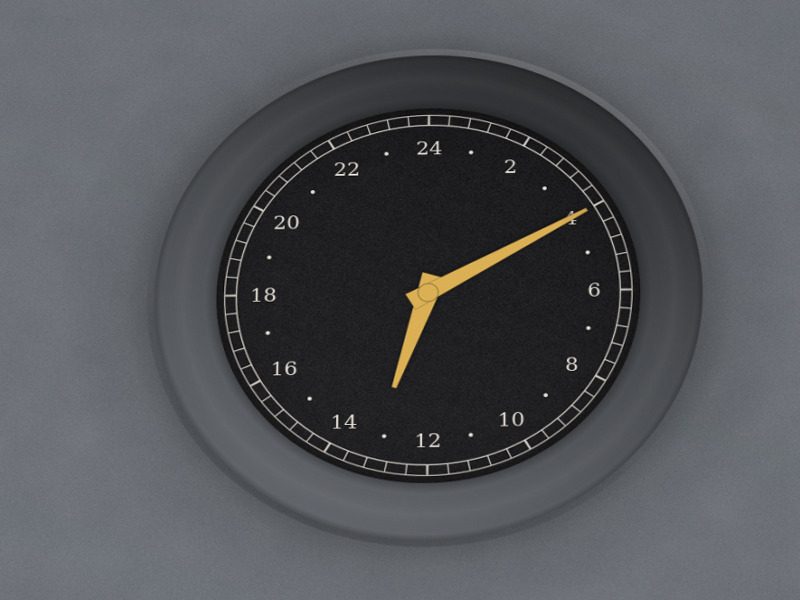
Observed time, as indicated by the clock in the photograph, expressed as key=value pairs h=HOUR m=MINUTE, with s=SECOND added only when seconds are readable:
h=13 m=10
